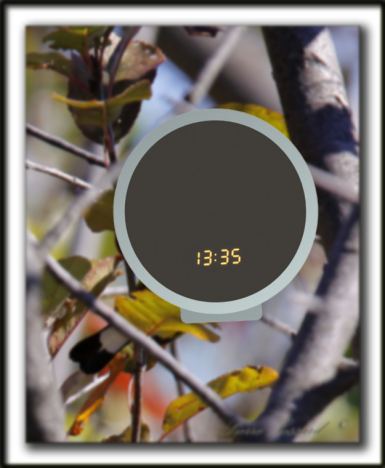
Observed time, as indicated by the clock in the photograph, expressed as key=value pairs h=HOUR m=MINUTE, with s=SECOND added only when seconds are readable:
h=13 m=35
